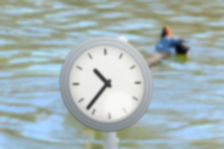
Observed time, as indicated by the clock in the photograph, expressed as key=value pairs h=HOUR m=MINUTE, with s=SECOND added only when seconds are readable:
h=10 m=37
